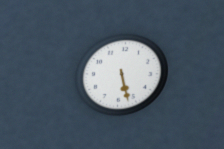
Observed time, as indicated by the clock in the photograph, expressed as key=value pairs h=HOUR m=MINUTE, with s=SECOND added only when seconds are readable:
h=5 m=27
